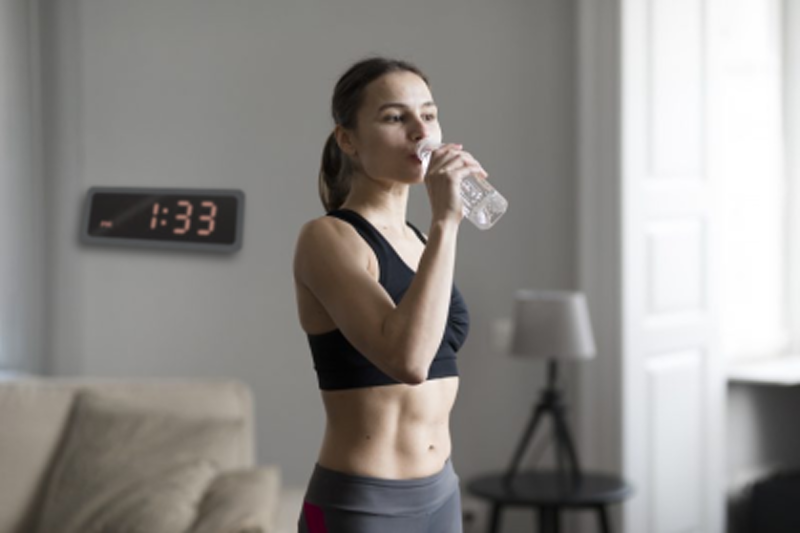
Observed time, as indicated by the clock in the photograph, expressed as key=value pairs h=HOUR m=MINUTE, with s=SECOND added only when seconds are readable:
h=1 m=33
